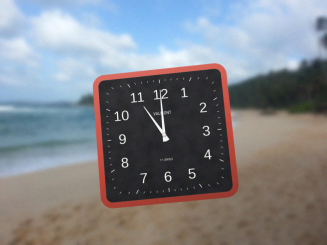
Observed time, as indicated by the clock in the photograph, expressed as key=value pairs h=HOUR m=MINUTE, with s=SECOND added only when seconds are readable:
h=11 m=0
